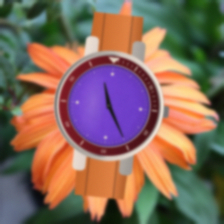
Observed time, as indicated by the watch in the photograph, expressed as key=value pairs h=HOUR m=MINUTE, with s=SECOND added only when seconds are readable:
h=11 m=25
